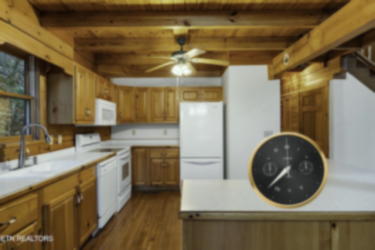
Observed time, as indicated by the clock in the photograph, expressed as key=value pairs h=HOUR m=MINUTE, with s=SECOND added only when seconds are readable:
h=7 m=38
